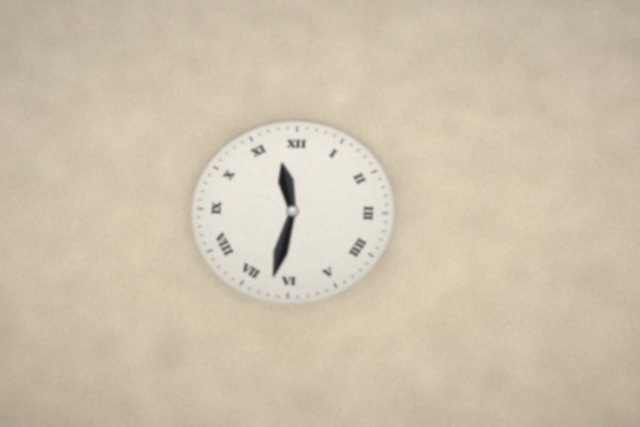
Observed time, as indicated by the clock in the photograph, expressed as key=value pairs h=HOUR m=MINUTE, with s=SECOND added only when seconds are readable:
h=11 m=32
